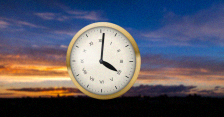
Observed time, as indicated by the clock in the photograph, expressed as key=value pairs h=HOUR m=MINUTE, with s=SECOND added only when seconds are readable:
h=4 m=1
